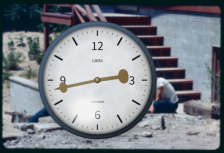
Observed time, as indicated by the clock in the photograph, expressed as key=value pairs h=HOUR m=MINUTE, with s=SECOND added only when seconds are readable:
h=2 m=43
